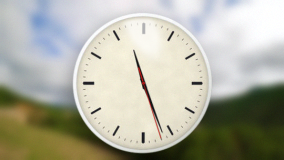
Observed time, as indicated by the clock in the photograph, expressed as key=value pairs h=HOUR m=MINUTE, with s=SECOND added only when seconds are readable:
h=11 m=26 s=27
